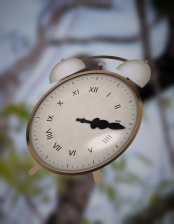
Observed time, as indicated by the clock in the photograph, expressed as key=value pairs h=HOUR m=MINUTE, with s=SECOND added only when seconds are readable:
h=3 m=16
